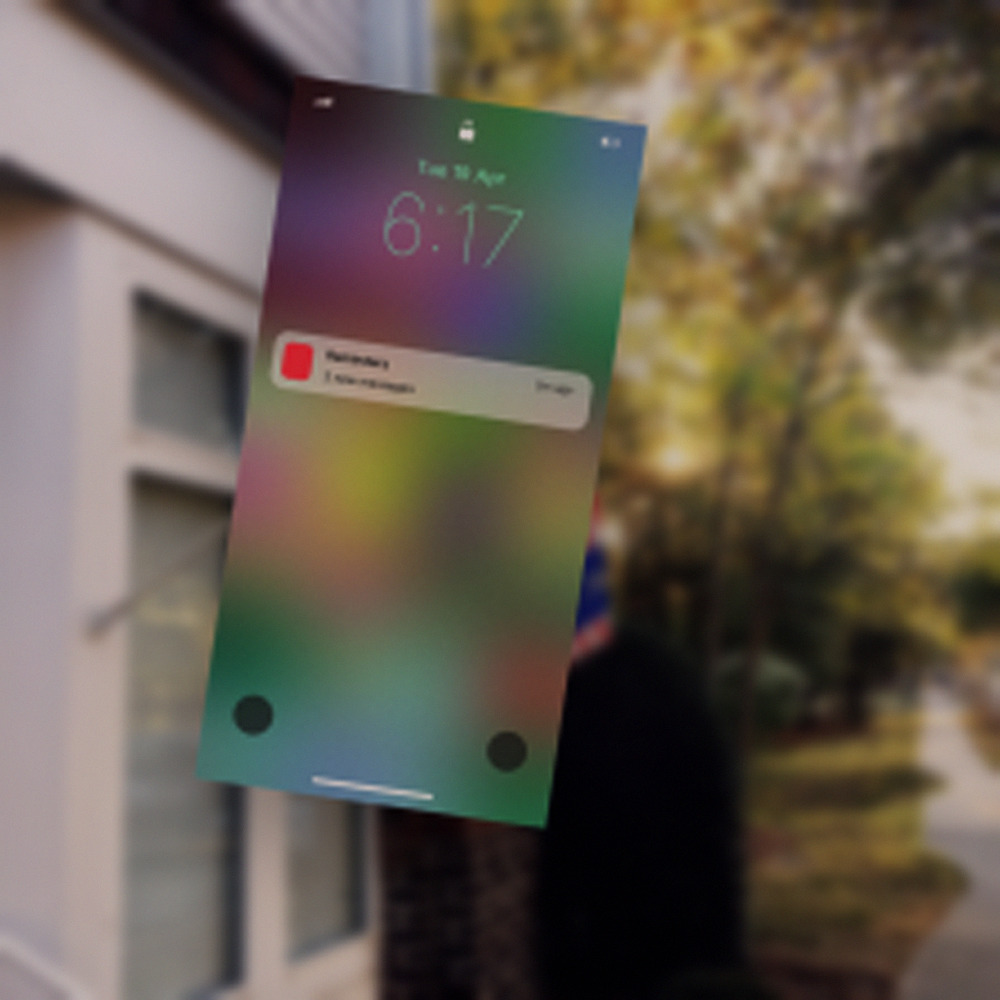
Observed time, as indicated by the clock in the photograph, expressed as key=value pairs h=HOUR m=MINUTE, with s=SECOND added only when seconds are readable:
h=6 m=17
